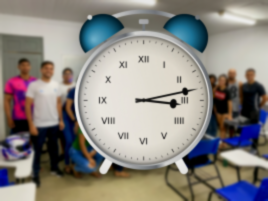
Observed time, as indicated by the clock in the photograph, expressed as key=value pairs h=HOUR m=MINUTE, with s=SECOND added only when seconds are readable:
h=3 m=13
